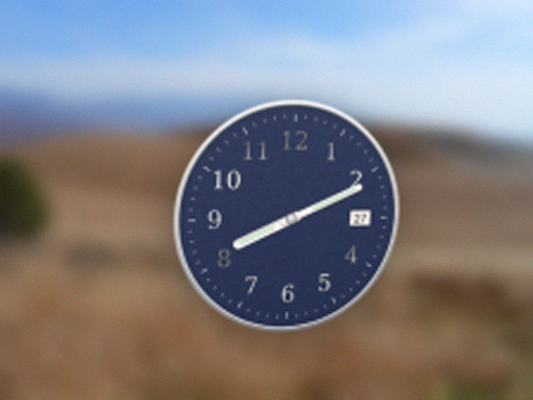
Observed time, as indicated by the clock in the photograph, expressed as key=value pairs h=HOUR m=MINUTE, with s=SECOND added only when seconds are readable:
h=8 m=11
